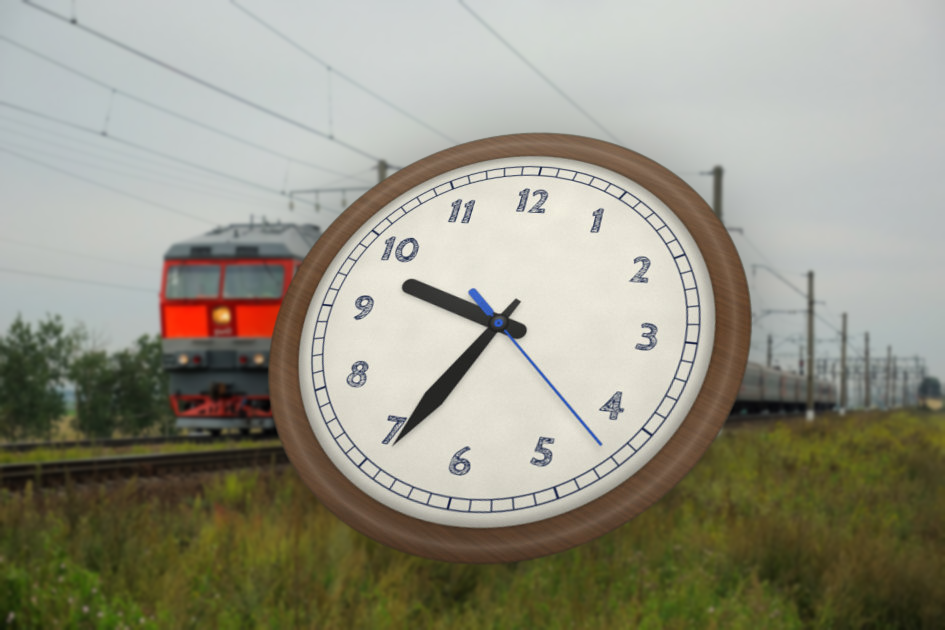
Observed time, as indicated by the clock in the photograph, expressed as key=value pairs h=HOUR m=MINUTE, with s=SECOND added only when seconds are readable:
h=9 m=34 s=22
